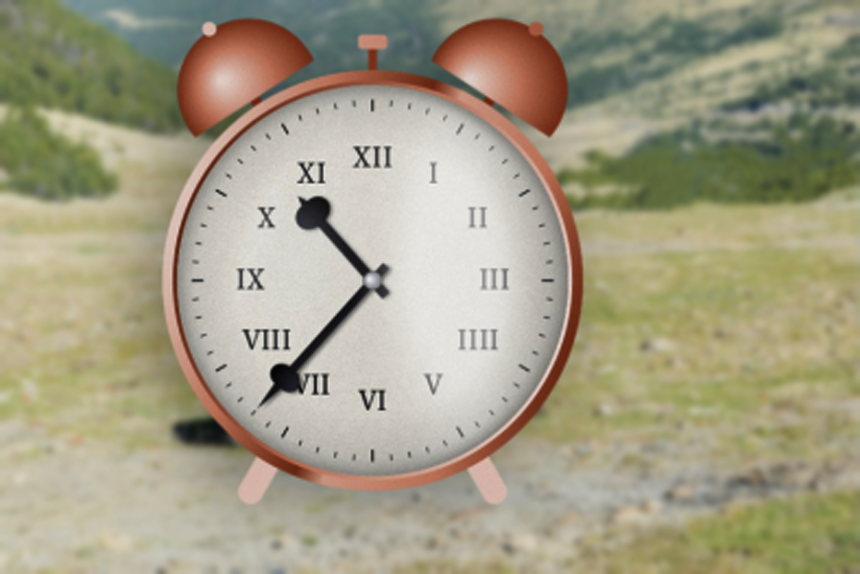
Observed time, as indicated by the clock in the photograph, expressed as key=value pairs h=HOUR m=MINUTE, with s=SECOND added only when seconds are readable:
h=10 m=37
